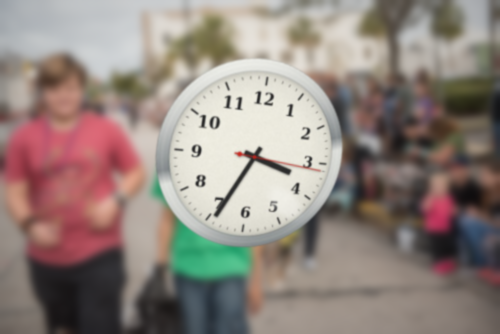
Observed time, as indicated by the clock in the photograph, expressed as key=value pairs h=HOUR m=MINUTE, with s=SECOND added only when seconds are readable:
h=3 m=34 s=16
